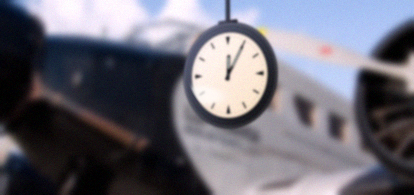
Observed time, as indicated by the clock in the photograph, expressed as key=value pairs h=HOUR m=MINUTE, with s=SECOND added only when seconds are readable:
h=12 m=5
